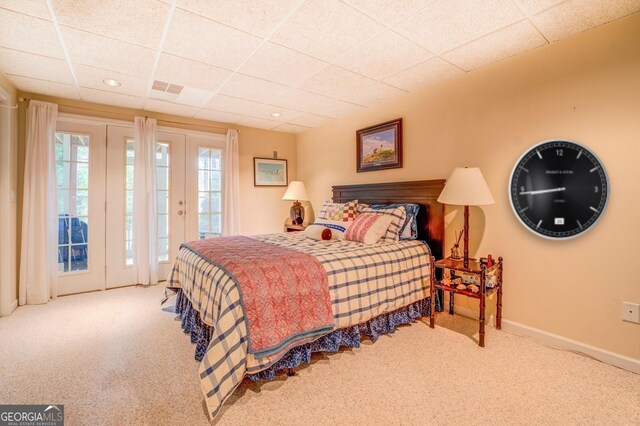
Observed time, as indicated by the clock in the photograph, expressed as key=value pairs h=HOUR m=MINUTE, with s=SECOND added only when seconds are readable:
h=8 m=44
